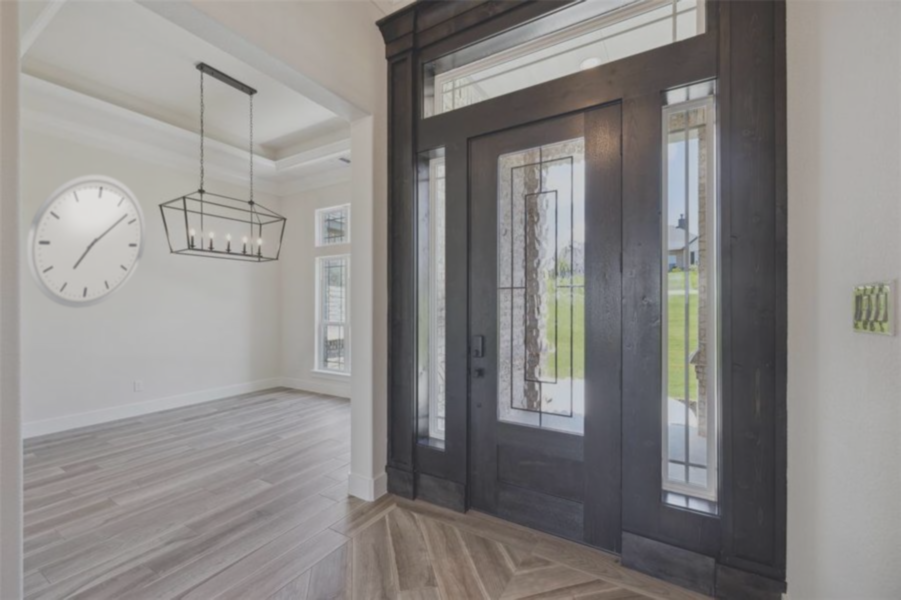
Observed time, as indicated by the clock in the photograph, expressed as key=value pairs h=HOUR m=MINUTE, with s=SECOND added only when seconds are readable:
h=7 m=8
